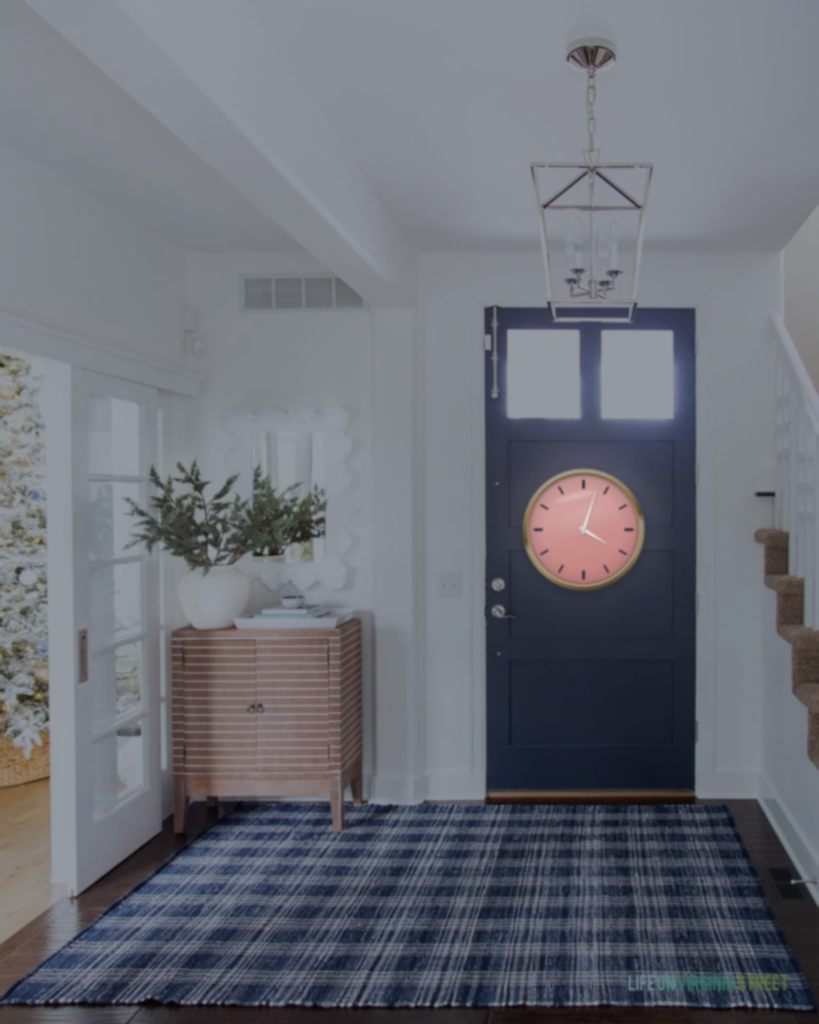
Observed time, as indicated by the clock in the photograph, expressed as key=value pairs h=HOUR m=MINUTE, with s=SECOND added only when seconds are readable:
h=4 m=3
